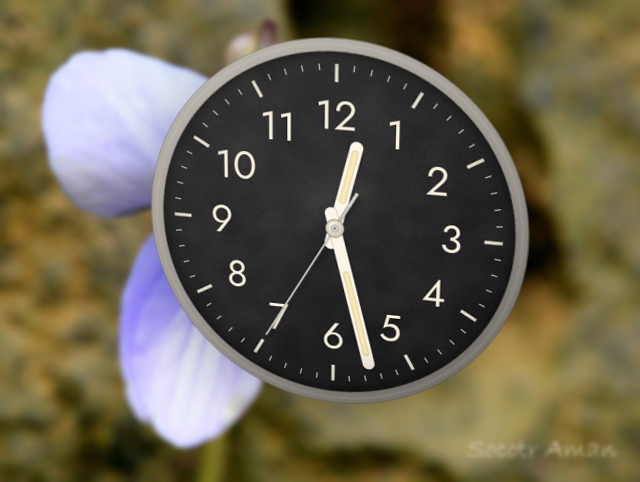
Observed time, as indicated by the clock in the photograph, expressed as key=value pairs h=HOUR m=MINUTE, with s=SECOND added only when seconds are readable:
h=12 m=27 s=35
